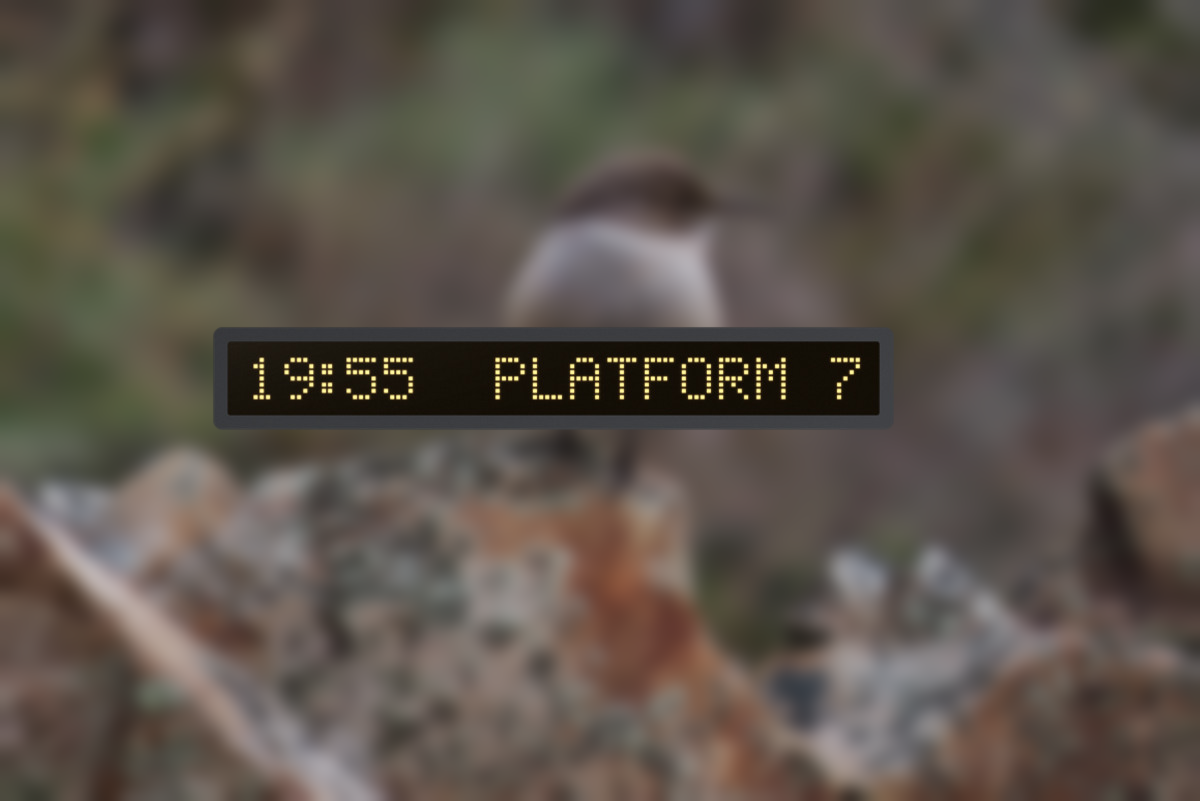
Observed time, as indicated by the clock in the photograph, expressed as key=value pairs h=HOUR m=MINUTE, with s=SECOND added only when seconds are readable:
h=19 m=55
